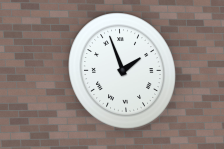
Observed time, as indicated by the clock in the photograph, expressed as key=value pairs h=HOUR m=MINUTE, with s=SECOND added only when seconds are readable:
h=1 m=57
